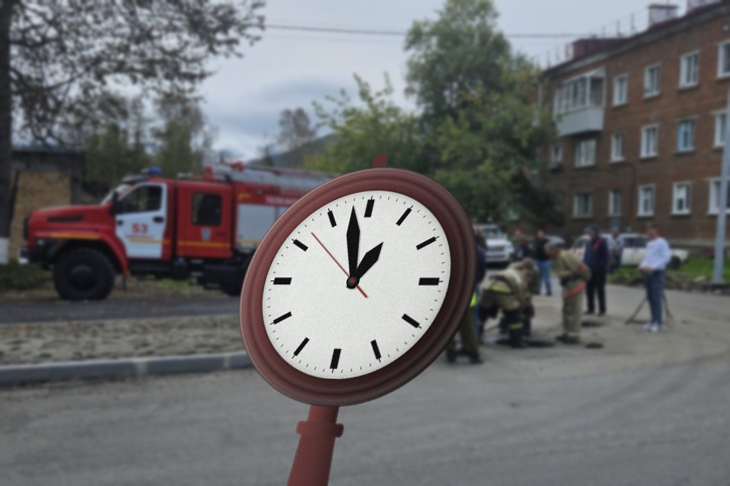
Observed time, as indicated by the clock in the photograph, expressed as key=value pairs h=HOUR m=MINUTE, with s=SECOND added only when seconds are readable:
h=12 m=57 s=52
